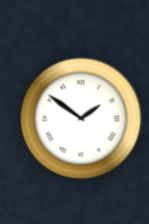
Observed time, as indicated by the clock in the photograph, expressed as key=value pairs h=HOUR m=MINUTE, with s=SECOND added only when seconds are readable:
h=1 m=51
